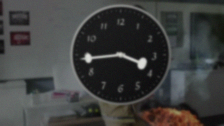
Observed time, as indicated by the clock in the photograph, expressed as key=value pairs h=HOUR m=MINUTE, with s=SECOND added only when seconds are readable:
h=3 m=44
